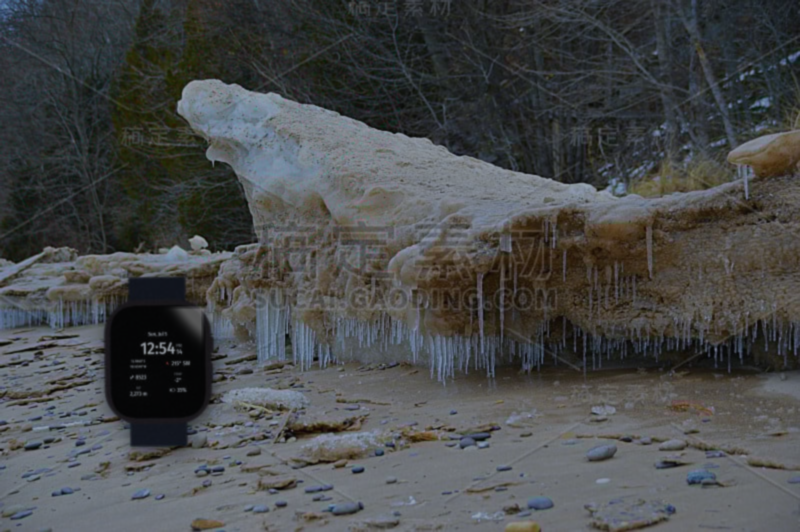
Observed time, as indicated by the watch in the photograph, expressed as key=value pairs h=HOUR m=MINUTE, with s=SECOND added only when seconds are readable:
h=12 m=54
